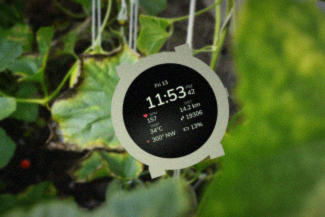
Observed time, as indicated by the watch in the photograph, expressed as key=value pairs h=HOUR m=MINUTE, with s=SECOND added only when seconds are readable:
h=11 m=53
